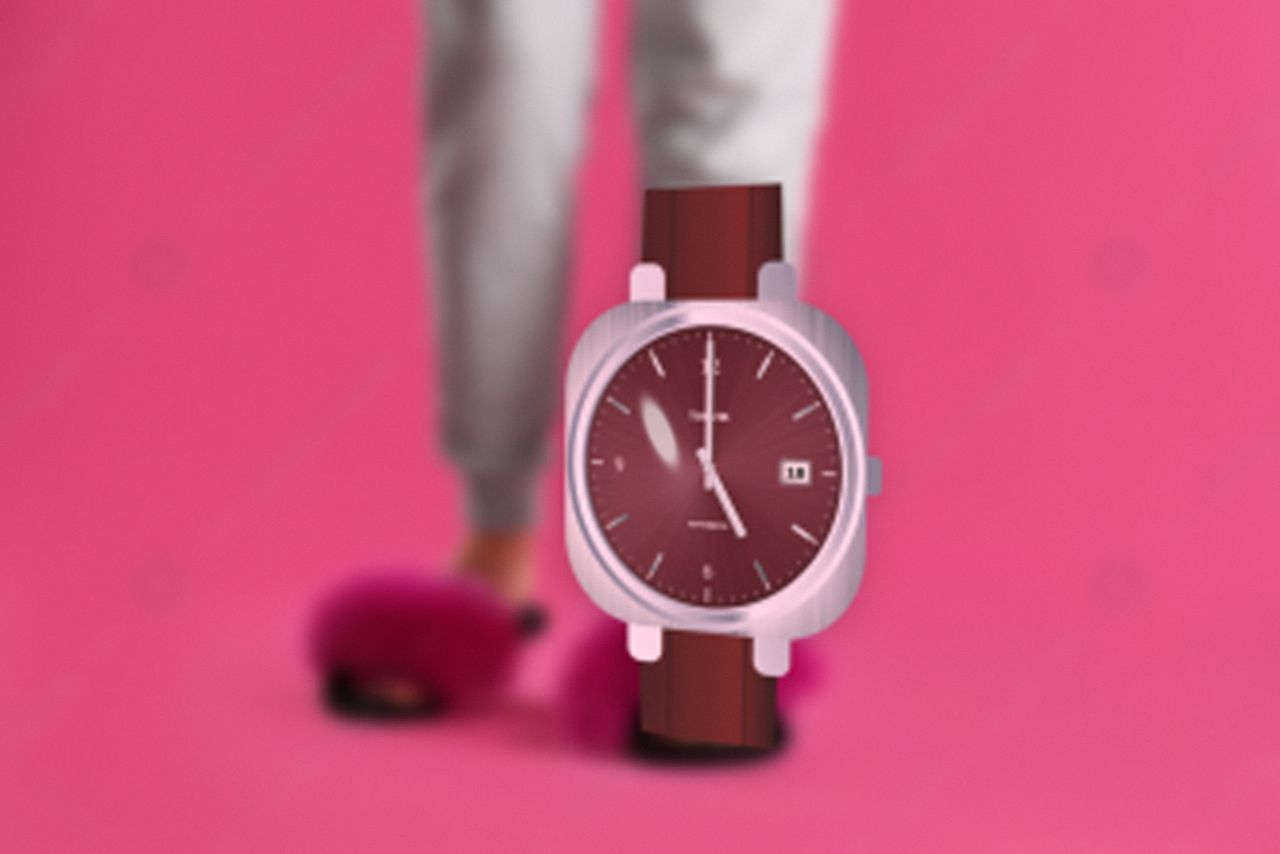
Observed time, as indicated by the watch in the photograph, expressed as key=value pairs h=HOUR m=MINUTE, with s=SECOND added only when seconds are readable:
h=5 m=0
